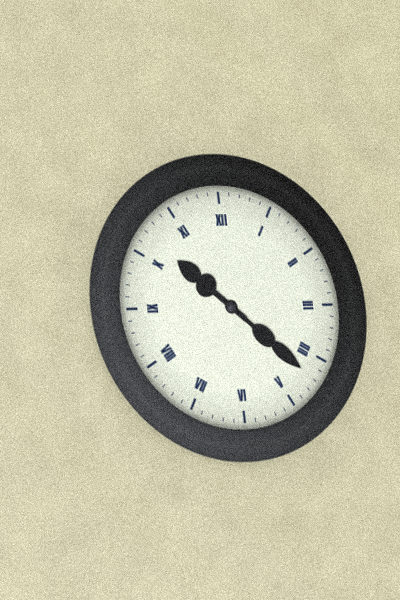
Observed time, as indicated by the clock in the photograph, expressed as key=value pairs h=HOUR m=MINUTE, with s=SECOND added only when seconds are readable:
h=10 m=22
